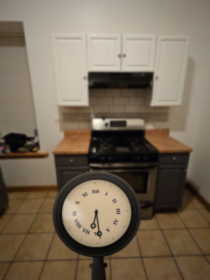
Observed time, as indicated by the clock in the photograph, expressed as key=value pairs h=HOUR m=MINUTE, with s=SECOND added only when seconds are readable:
h=6 m=29
